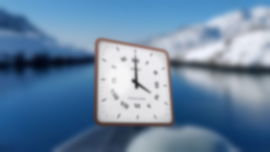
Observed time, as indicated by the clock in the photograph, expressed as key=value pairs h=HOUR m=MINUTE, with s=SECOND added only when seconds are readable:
h=4 m=0
